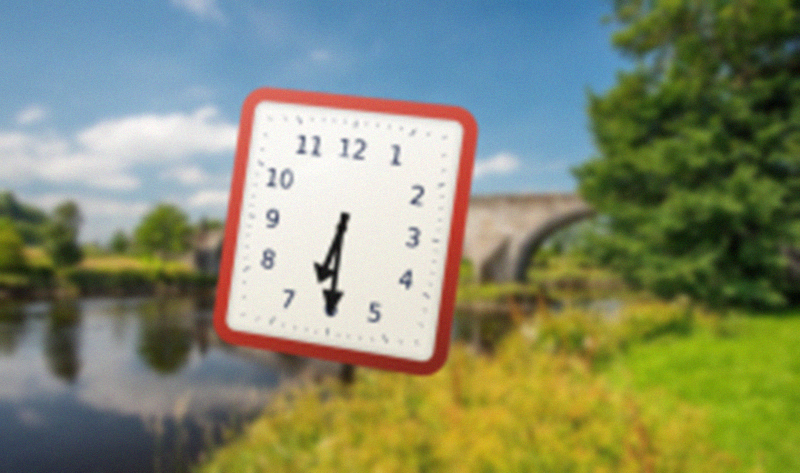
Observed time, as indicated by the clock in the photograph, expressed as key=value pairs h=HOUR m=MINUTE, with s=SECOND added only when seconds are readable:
h=6 m=30
